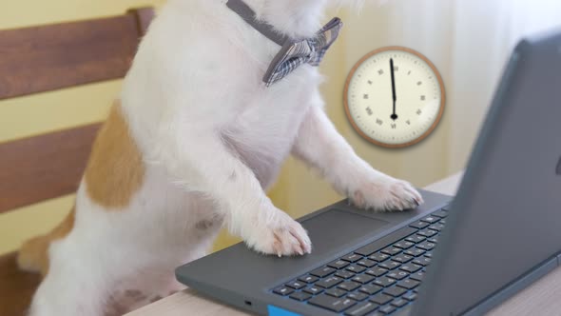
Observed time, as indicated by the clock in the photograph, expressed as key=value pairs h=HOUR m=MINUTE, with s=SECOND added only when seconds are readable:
h=5 m=59
